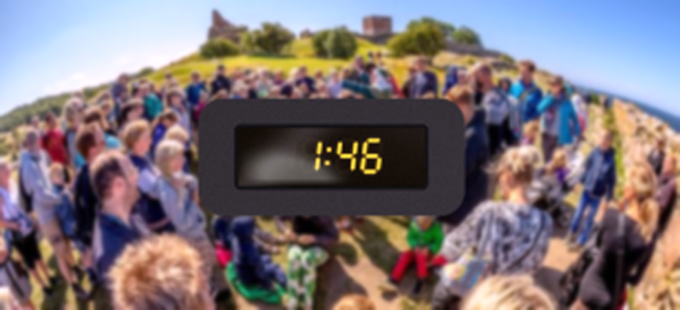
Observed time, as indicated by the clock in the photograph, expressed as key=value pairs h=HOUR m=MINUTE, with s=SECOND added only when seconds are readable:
h=1 m=46
